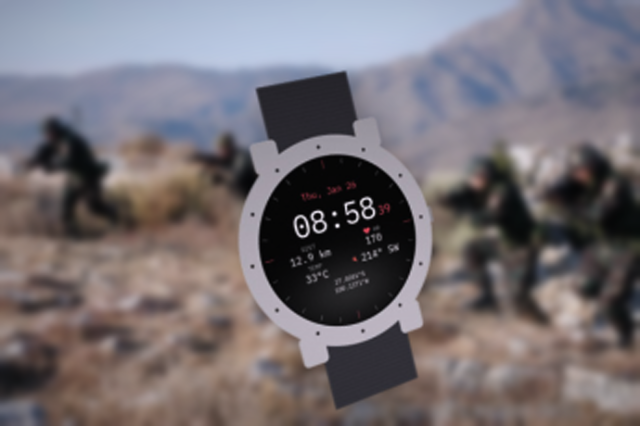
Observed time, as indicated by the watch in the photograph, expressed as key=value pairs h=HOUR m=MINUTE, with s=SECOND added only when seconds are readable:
h=8 m=58
